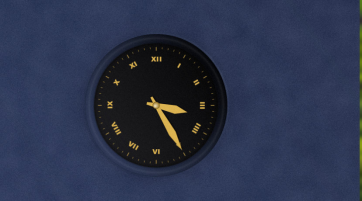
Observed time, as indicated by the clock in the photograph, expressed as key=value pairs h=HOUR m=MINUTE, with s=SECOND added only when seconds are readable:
h=3 m=25
